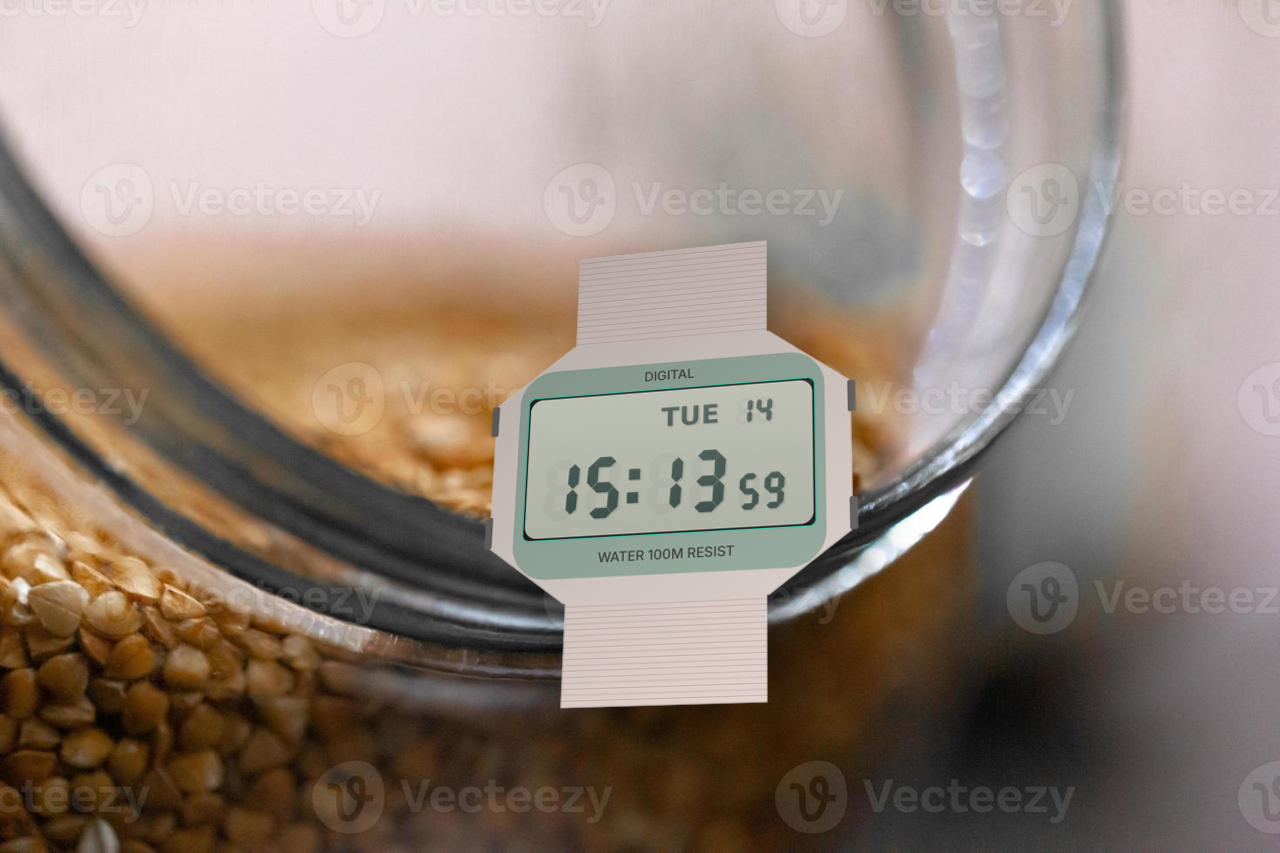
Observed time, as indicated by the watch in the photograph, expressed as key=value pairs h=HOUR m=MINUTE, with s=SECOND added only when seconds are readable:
h=15 m=13 s=59
